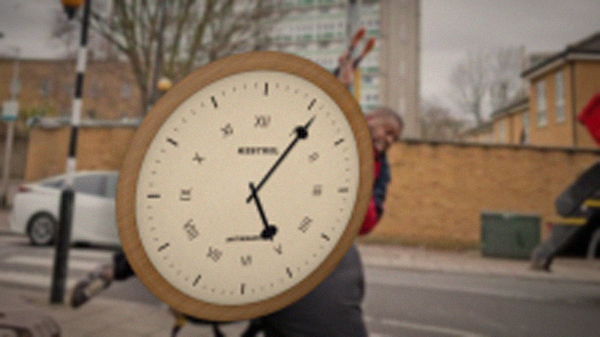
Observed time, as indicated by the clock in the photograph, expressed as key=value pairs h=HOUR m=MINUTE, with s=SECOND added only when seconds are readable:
h=5 m=6
